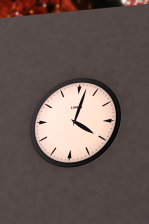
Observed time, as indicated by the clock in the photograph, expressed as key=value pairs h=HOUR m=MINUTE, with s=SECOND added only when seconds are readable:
h=4 m=2
